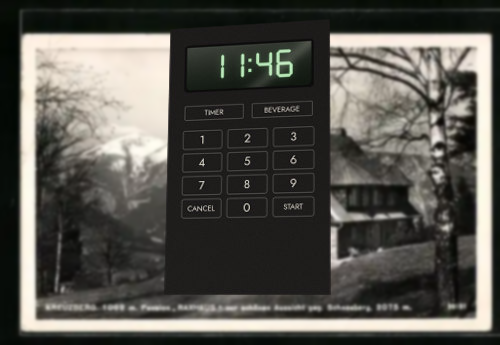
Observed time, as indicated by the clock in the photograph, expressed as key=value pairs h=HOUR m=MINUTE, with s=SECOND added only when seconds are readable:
h=11 m=46
